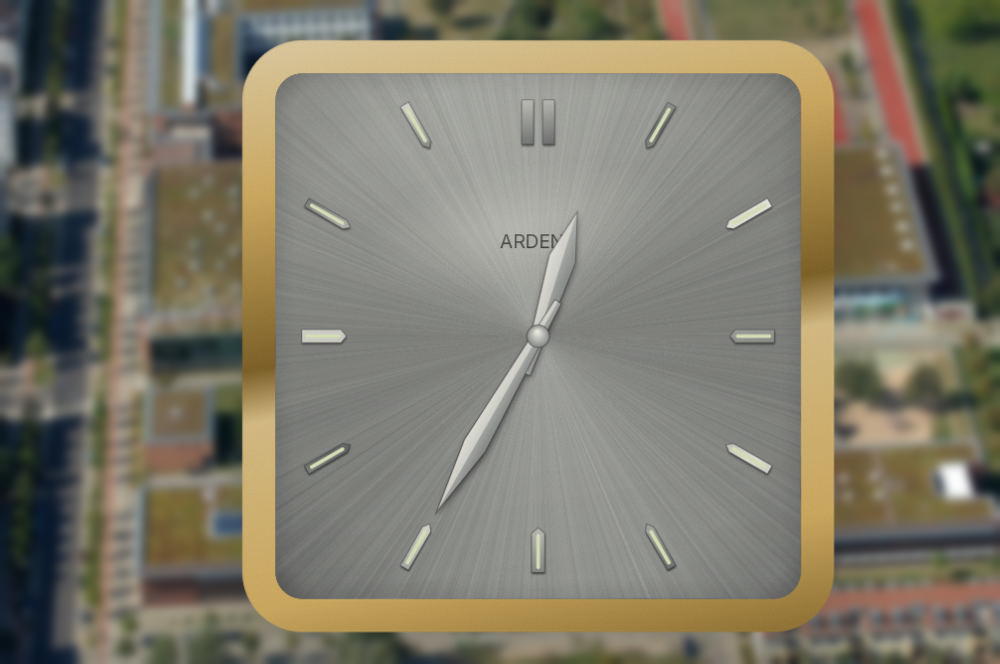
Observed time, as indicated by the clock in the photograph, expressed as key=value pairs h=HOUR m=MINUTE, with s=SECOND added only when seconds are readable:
h=12 m=35
